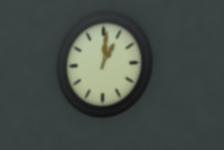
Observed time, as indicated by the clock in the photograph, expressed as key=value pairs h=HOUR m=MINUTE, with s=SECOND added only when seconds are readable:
h=1 m=1
